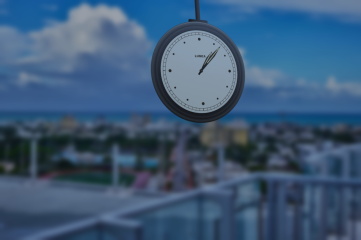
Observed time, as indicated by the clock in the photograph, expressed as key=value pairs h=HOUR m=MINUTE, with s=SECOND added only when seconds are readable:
h=1 m=7
